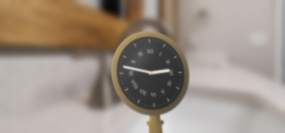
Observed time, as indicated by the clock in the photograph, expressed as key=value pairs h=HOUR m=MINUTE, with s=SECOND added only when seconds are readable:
h=2 m=47
